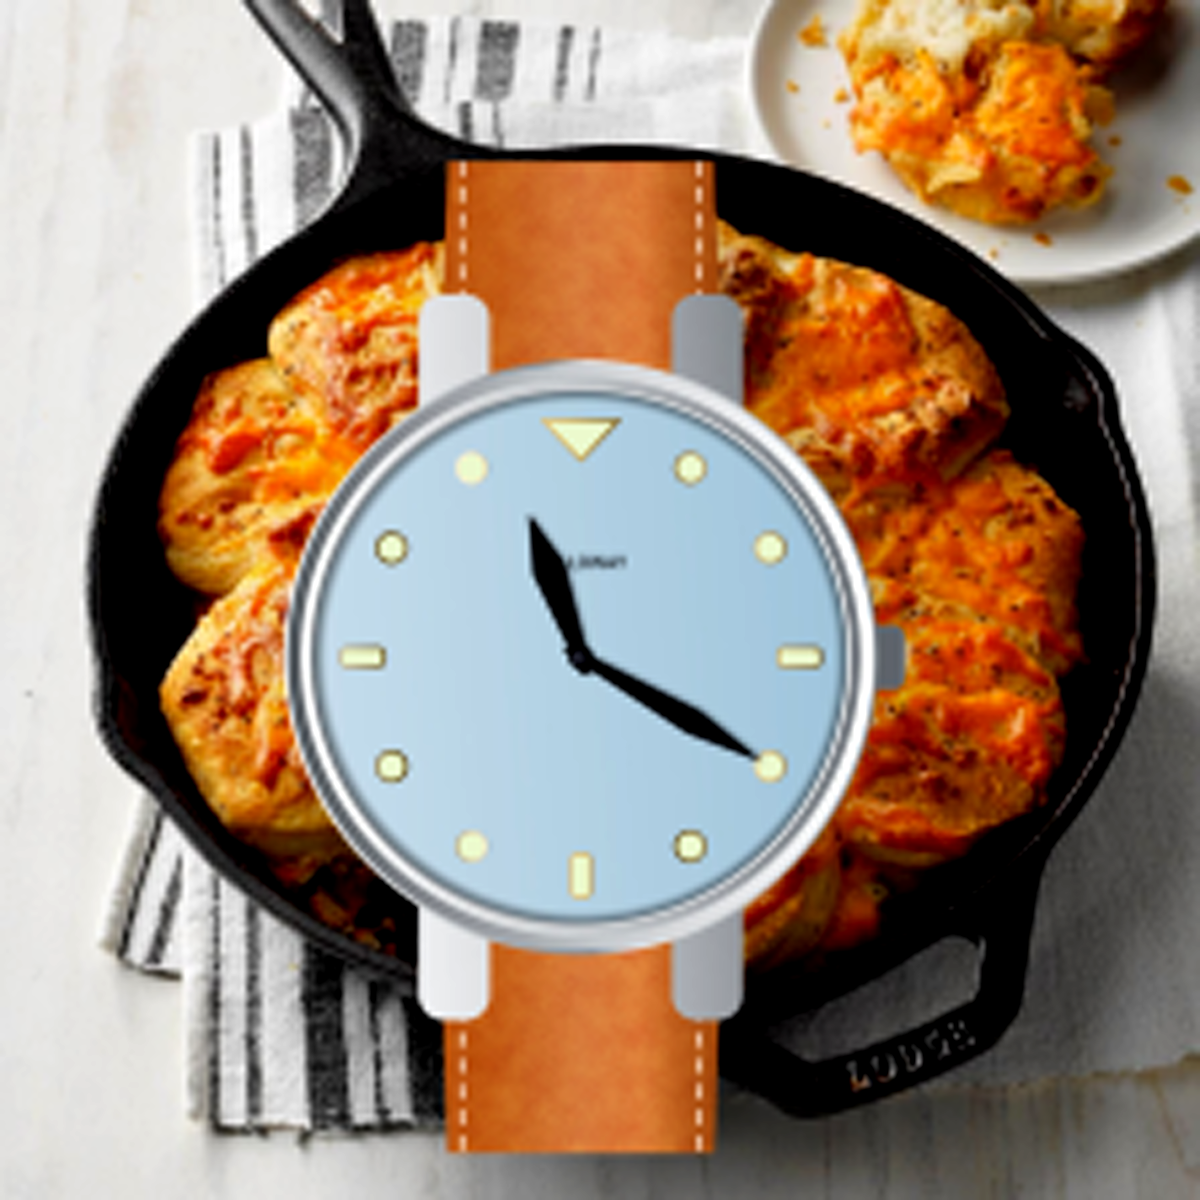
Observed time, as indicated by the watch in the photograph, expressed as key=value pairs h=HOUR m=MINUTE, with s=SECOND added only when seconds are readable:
h=11 m=20
